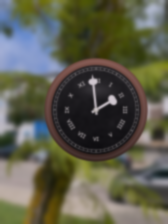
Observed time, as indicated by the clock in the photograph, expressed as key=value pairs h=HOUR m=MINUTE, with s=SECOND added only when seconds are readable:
h=1 m=59
